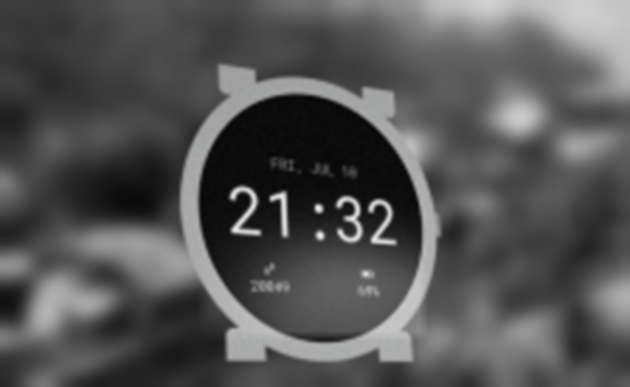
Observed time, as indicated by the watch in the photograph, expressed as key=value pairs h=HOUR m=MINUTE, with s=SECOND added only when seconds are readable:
h=21 m=32
